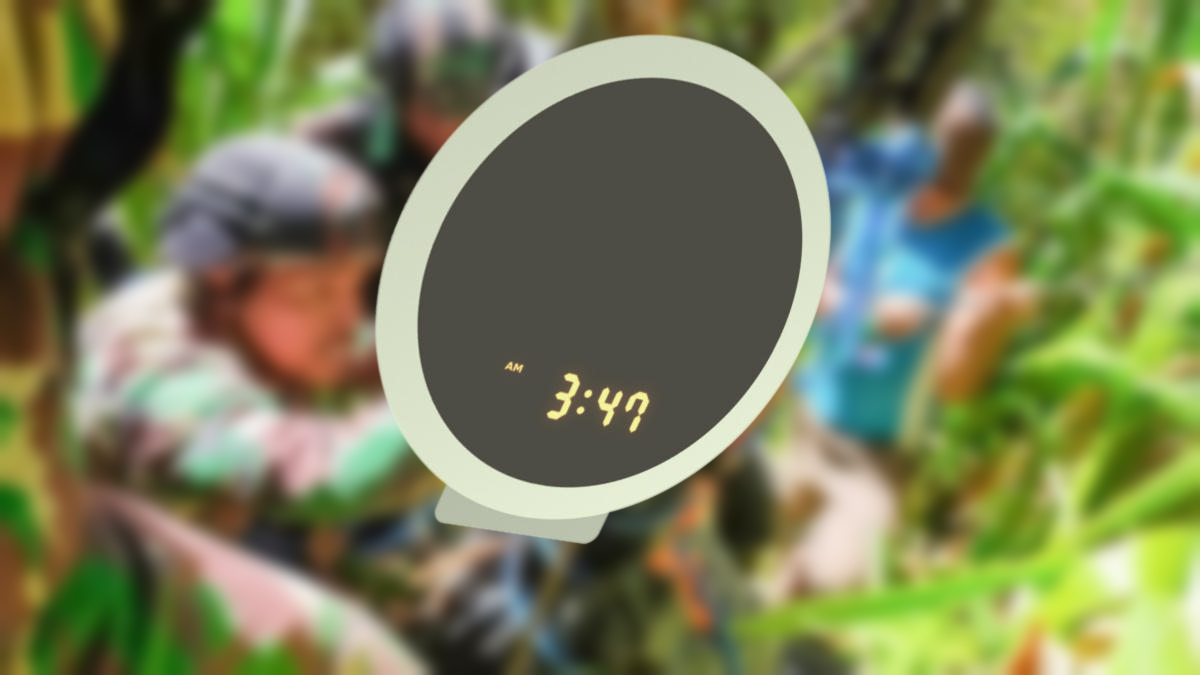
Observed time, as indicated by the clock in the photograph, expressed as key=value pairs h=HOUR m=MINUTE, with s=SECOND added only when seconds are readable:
h=3 m=47
